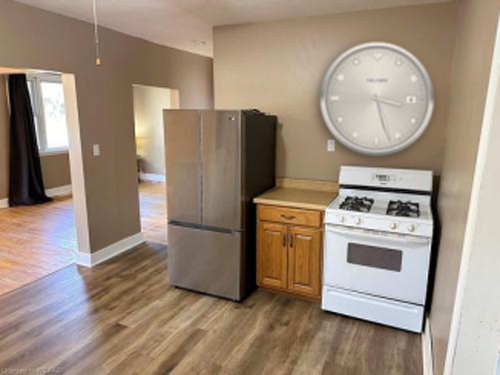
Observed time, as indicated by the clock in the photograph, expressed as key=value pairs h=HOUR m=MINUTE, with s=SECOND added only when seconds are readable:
h=3 m=27
